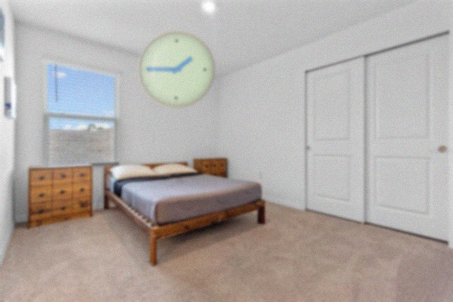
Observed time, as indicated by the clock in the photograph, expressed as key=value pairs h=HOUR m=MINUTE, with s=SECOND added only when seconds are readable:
h=1 m=45
